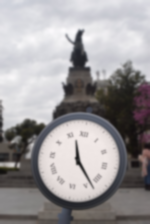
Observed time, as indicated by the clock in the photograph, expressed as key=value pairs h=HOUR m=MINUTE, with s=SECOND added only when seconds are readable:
h=11 m=23
